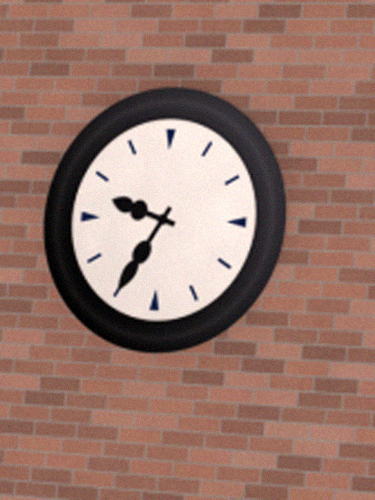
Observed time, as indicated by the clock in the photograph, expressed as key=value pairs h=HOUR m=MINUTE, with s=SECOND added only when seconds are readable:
h=9 m=35
